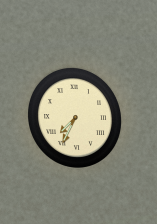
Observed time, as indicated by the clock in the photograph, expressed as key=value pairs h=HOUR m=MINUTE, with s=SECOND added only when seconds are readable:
h=7 m=35
